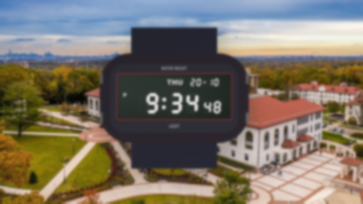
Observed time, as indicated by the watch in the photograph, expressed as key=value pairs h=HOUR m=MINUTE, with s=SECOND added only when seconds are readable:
h=9 m=34 s=48
